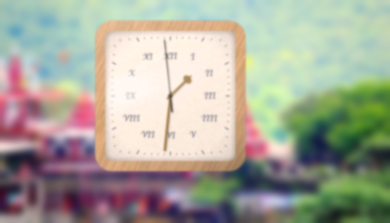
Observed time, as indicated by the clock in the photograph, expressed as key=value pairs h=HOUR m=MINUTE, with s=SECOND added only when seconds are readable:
h=1 m=30 s=59
